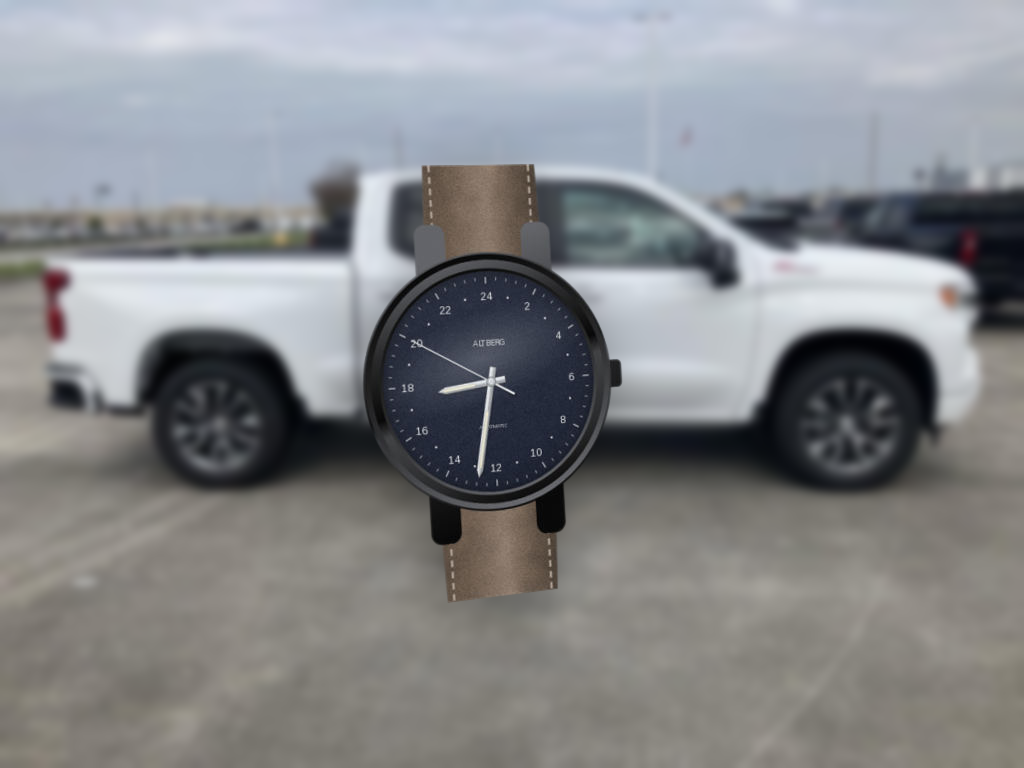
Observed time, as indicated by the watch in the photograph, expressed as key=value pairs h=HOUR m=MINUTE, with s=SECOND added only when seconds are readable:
h=17 m=31 s=50
